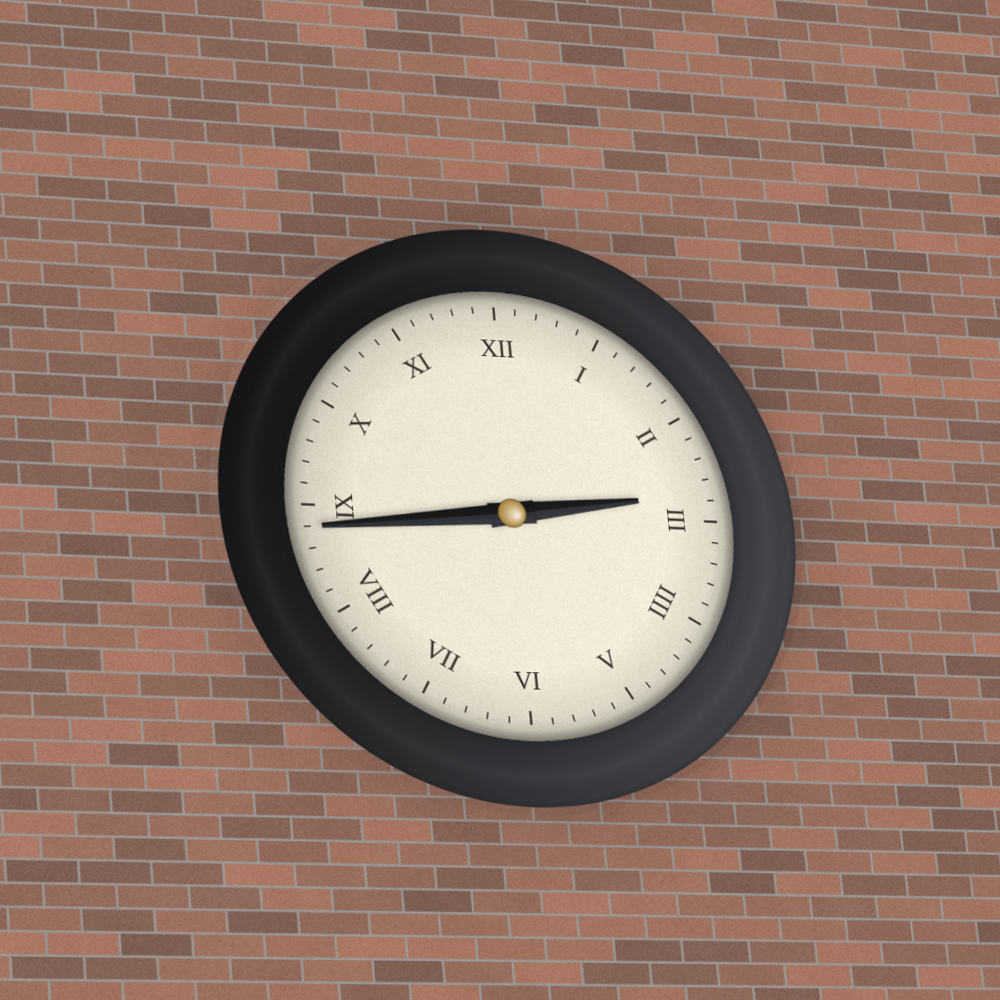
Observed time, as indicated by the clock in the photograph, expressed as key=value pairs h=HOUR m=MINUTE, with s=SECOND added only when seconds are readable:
h=2 m=44
